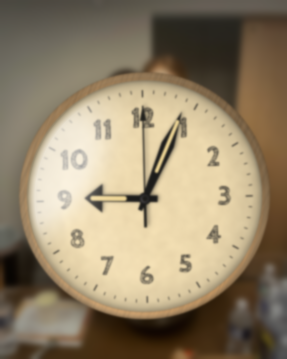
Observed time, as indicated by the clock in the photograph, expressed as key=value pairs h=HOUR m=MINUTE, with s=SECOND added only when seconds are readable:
h=9 m=4 s=0
